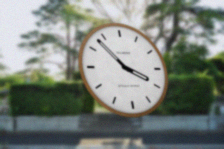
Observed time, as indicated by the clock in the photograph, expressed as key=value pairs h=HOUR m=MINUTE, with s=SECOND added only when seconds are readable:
h=3 m=53
